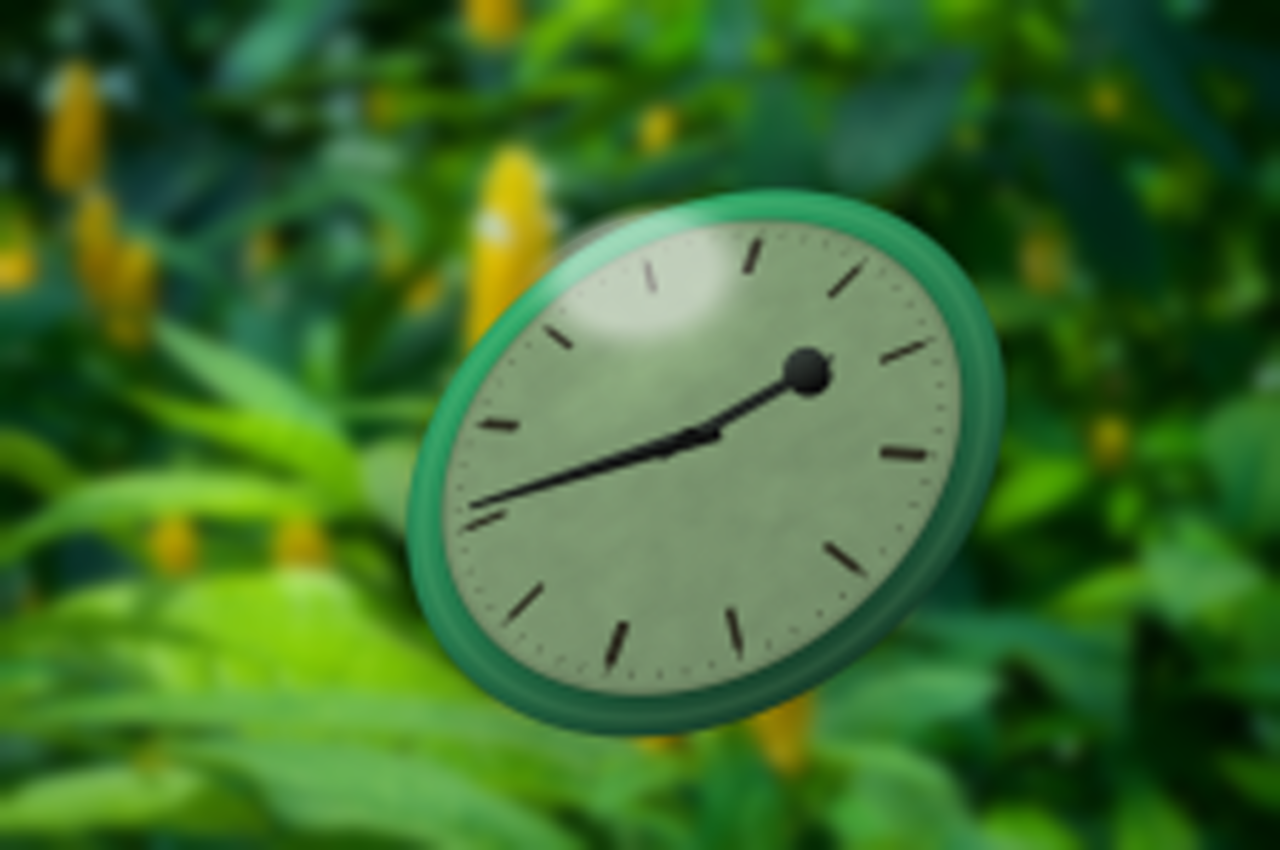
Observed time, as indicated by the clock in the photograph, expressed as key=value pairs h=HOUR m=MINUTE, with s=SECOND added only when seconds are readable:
h=1 m=41
